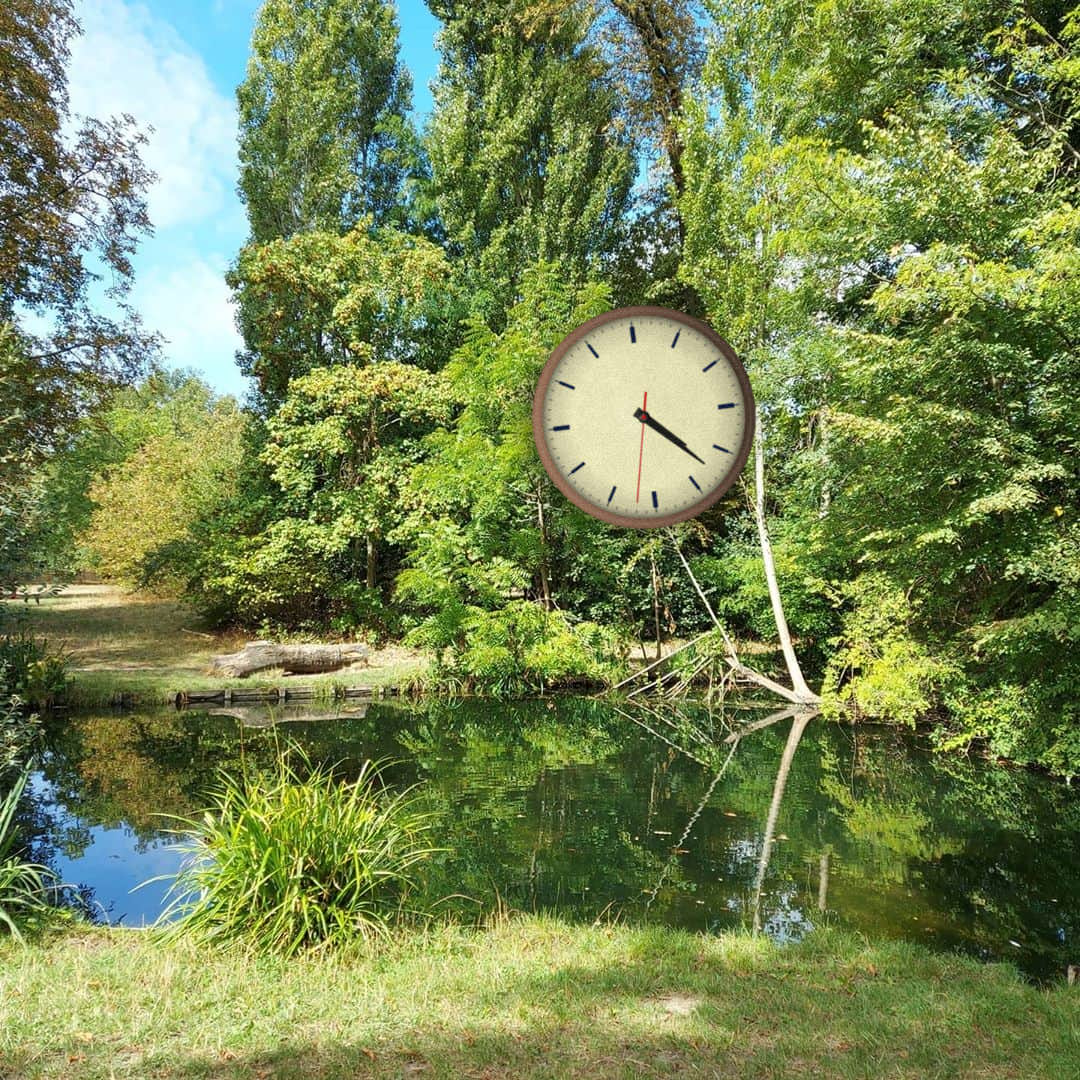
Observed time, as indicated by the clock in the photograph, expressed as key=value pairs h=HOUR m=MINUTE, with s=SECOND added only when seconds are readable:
h=4 m=22 s=32
